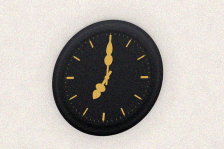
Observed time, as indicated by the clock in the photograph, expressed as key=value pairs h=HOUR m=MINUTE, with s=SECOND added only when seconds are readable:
h=7 m=0
